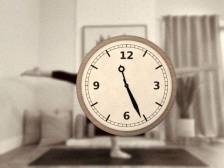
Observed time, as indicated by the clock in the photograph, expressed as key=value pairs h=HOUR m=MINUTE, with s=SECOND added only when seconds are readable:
h=11 m=26
